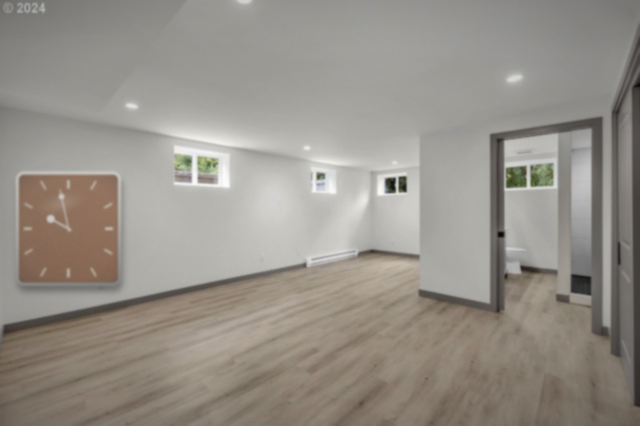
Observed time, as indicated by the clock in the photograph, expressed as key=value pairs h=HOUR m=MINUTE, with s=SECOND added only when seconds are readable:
h=9 m=58
